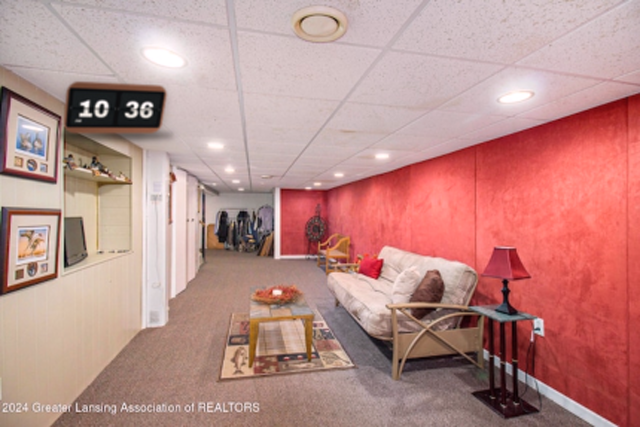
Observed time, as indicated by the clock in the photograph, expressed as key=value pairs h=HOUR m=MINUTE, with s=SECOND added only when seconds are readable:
h=10 m=36
